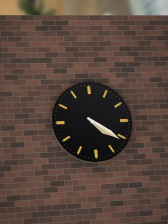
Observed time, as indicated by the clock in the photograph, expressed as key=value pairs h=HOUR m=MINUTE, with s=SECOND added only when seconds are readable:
h=4 m=21
